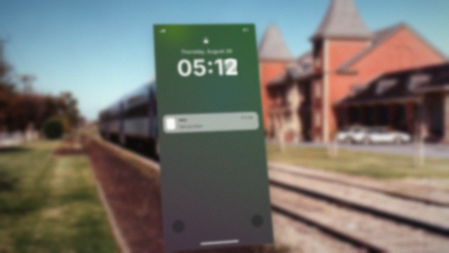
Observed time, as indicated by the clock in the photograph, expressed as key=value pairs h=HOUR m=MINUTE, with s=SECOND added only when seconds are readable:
h=5 m=12
